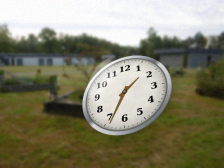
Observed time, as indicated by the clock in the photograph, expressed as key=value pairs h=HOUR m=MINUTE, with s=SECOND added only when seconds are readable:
h=1 m=34
